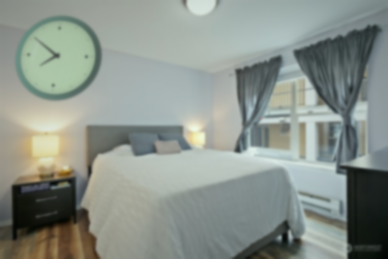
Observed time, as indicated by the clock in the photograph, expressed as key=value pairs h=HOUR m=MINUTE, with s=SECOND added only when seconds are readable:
h=7 m=51
